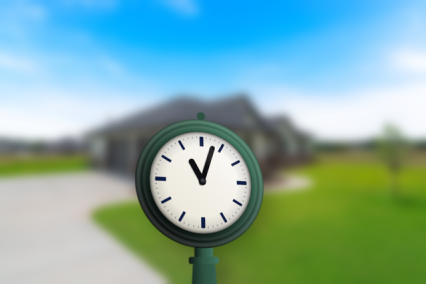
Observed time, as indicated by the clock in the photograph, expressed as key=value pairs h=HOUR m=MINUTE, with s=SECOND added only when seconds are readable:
h=11 m=3
